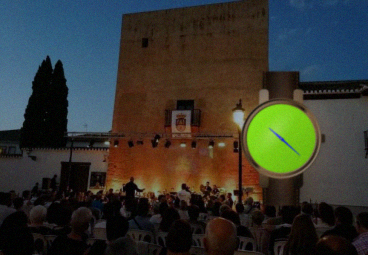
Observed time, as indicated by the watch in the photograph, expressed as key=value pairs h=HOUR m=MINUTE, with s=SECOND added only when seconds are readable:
h=10 m=22
